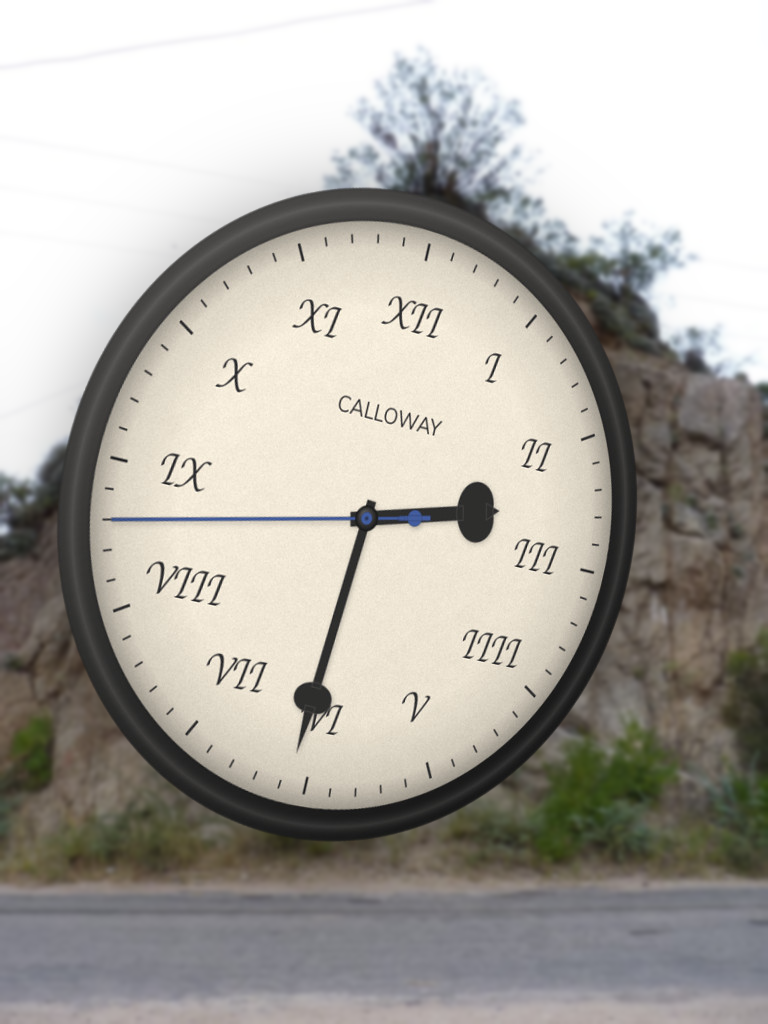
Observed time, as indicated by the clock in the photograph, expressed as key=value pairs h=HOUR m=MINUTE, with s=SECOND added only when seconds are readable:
h=2 m=30 s=43
